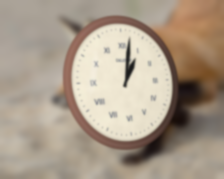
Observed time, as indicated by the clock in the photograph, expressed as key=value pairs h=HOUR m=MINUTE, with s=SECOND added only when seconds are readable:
h=1 m=2
